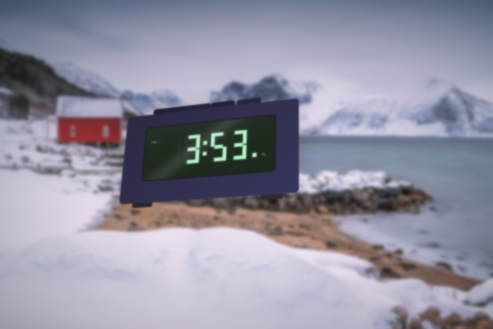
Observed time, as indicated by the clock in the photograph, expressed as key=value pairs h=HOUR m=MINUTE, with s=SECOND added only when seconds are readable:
h=3 m=53
